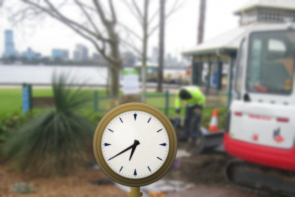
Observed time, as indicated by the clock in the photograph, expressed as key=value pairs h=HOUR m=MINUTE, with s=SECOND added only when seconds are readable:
h=6 m=40
